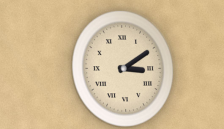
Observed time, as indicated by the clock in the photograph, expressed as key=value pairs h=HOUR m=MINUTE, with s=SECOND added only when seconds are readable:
h=3 m=10
